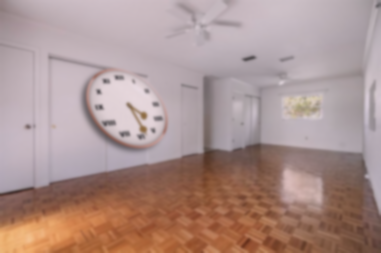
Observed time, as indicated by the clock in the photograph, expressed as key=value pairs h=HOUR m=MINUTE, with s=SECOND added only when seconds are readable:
h=4 m=28
